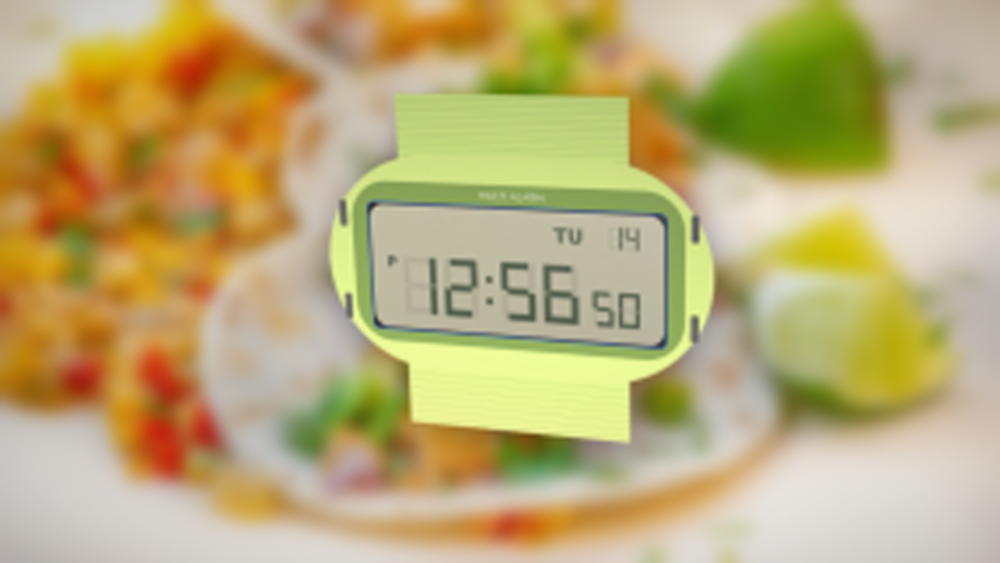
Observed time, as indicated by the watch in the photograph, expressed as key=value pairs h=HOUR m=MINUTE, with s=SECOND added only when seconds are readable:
h=12 m=56 s=50
